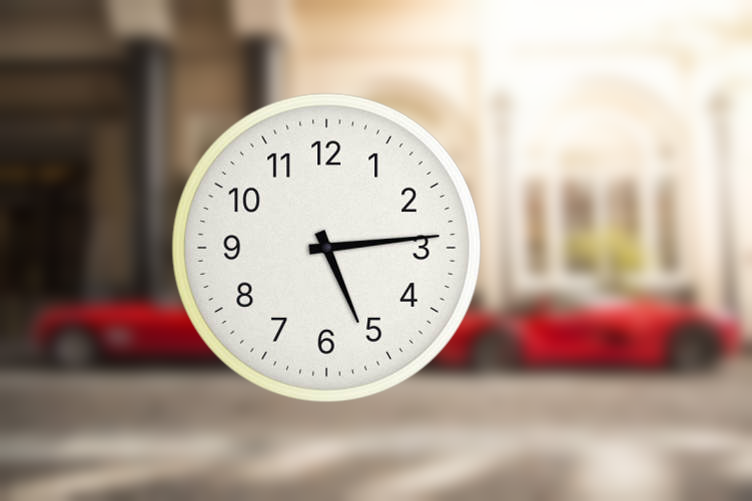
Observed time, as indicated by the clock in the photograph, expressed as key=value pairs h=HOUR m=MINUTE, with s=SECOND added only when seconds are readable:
h=5 m=14
